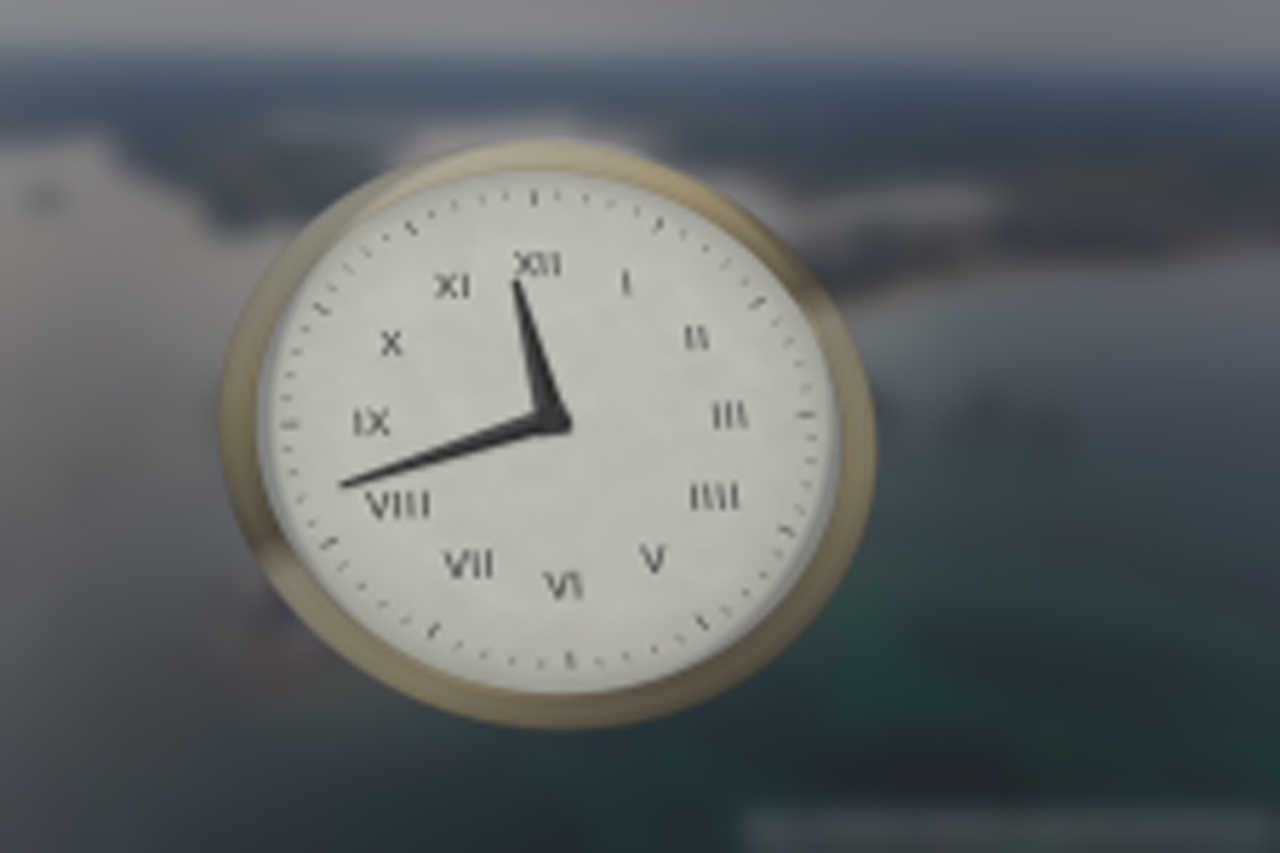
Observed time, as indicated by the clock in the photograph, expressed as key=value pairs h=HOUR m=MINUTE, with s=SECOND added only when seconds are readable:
h=11 m=42
